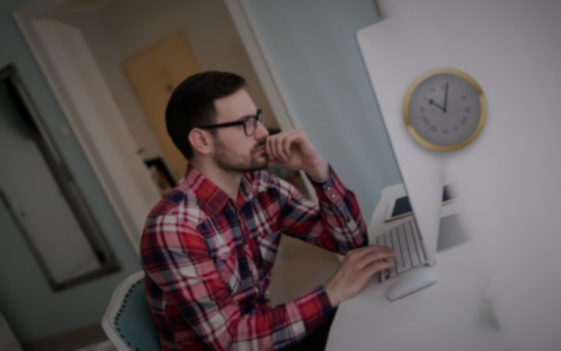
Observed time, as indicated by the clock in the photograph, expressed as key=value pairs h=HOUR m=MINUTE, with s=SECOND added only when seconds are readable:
h=10 m=1
